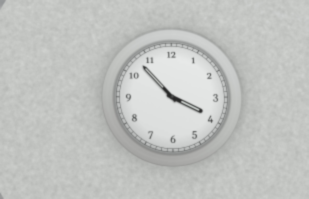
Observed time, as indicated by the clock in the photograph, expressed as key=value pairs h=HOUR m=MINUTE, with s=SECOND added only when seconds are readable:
h=3 m=53
